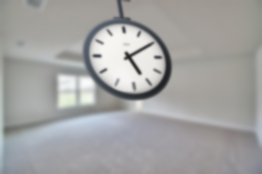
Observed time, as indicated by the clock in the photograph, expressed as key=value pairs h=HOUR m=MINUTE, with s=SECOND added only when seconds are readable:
h=5 m=10
